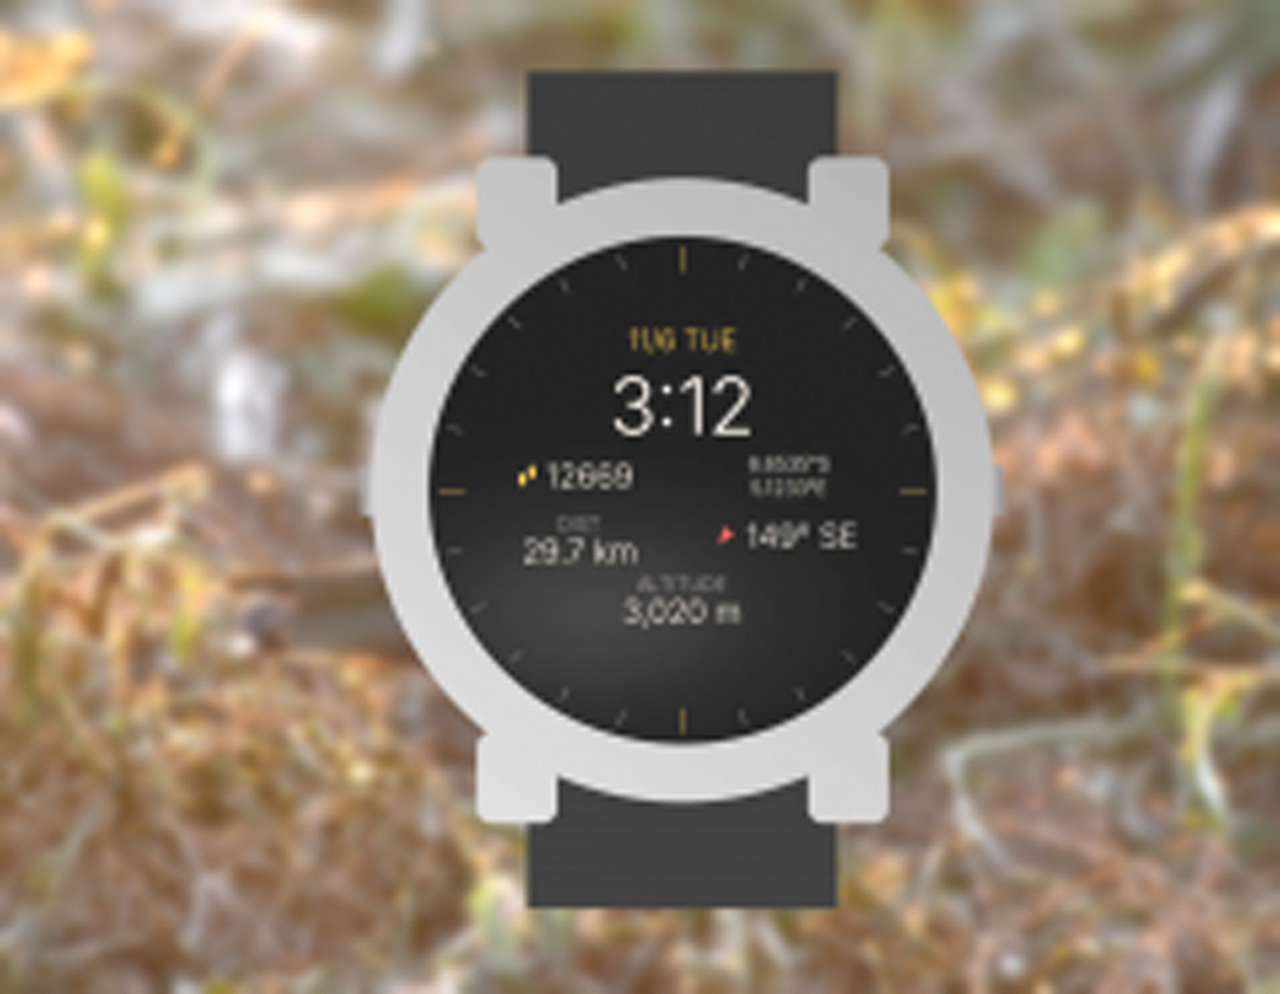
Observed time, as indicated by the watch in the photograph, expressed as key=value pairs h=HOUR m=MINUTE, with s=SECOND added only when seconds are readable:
h=3 m=12
